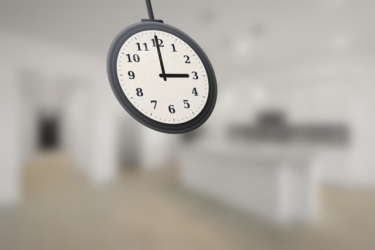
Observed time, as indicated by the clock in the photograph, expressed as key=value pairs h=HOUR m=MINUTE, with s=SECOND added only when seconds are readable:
h=3 m=0
